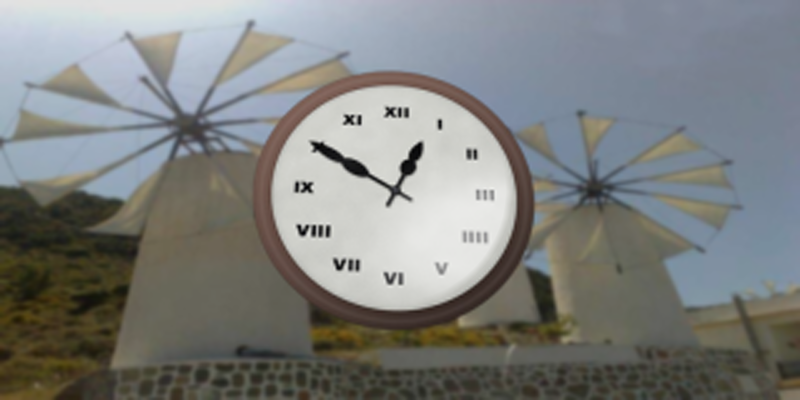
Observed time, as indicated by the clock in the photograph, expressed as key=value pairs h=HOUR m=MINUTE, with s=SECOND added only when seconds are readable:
h=12 m=50
